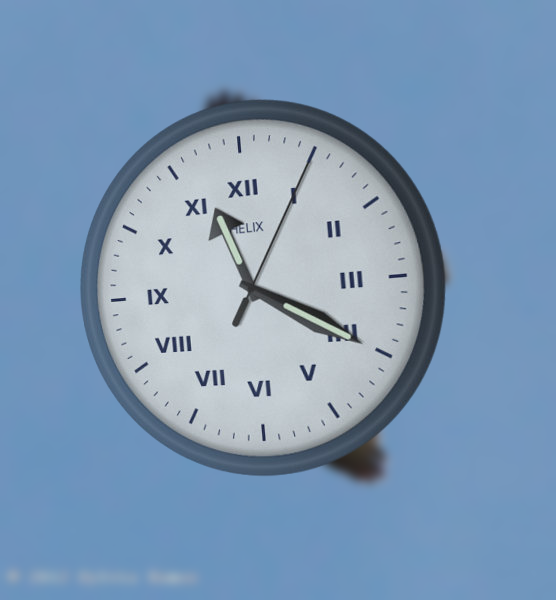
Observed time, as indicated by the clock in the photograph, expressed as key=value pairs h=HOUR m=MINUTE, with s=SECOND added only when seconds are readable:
h=11 m=20 s=5
